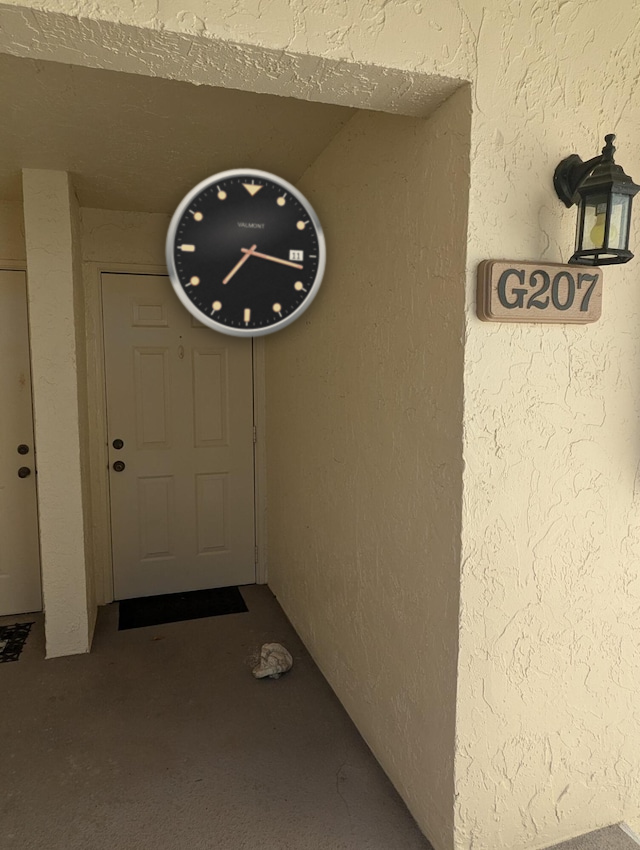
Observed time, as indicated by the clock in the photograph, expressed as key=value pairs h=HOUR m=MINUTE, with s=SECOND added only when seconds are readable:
h=7 m=17
